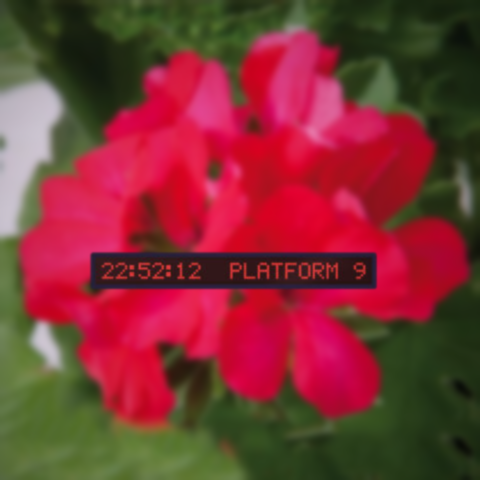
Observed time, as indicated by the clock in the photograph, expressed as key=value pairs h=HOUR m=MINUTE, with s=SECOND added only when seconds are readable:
h=22 m=52 s=12
